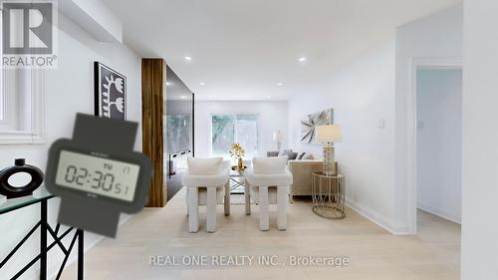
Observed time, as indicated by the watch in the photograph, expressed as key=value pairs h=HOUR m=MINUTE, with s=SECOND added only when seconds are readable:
h=2 m=30 s=51
